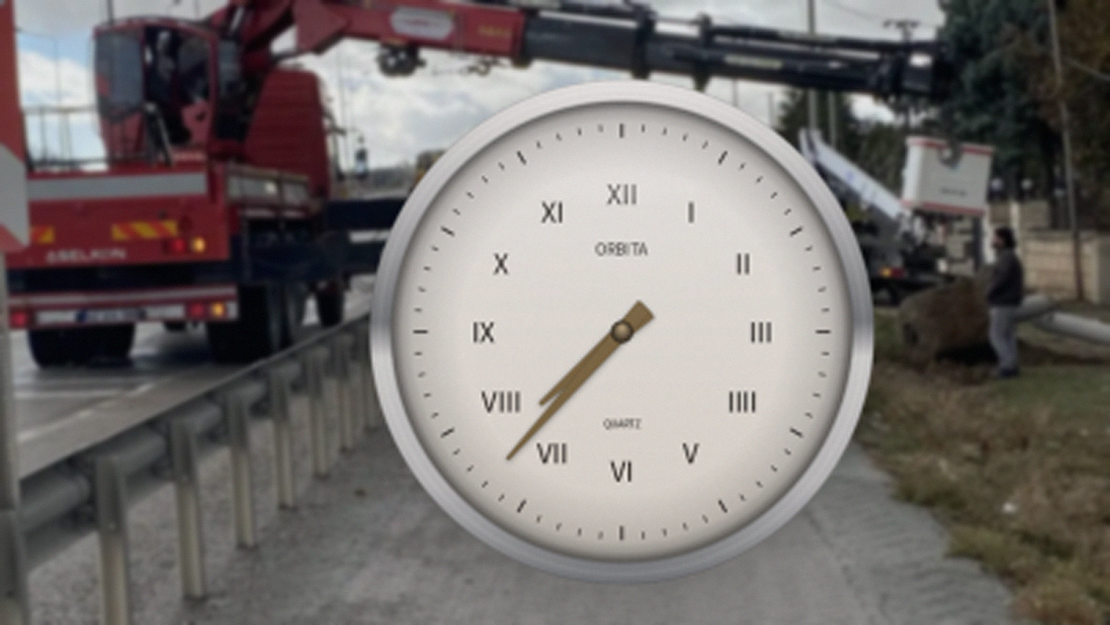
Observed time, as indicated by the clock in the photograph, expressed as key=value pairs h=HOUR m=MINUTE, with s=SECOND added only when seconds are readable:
h=7 m=37
